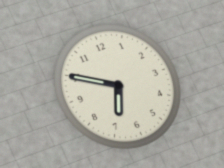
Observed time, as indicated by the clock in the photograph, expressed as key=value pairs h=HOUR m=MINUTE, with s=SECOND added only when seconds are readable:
h=6 m=50
